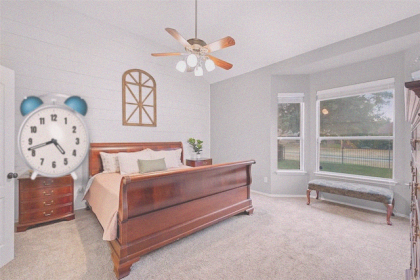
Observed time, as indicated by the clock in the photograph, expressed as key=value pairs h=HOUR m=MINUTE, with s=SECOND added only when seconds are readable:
h=4 m=42
